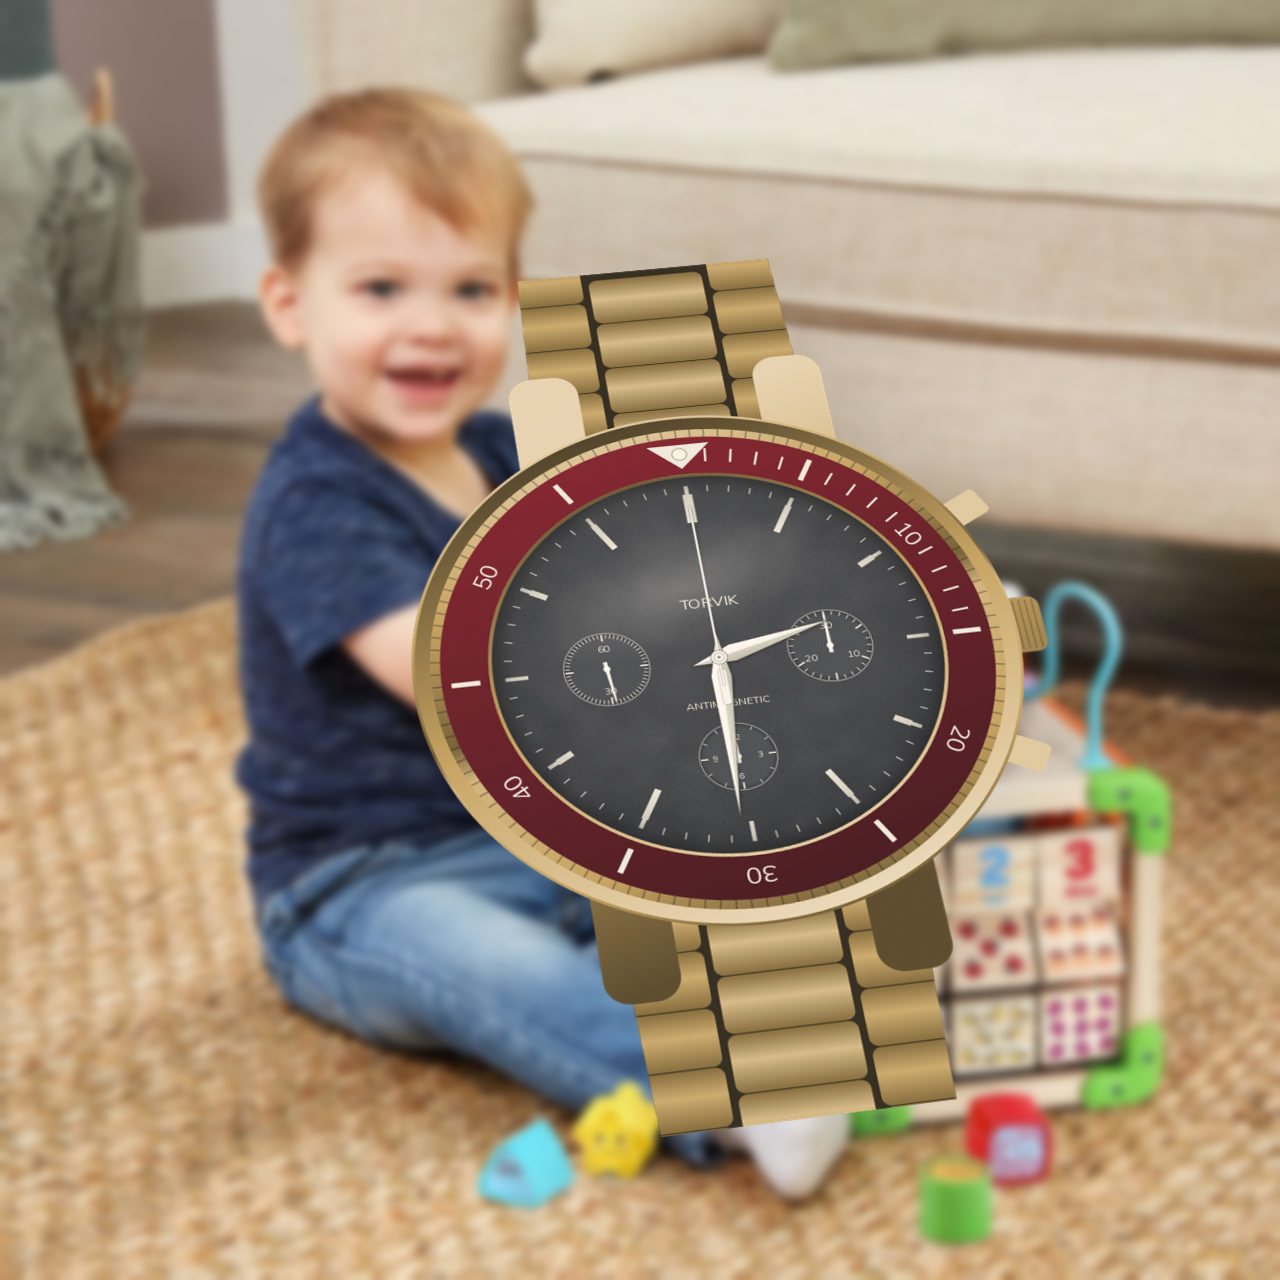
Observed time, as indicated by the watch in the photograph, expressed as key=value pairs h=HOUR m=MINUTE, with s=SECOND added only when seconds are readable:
h=2 m=30 s=29
